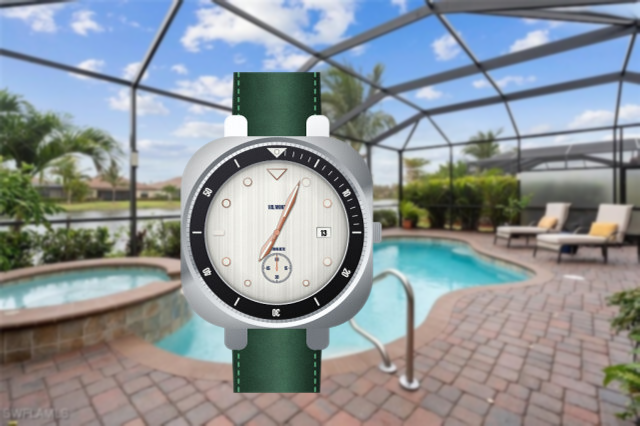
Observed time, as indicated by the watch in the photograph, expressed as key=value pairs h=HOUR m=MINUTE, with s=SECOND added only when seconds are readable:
h=7 m=4
